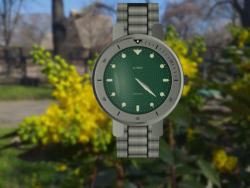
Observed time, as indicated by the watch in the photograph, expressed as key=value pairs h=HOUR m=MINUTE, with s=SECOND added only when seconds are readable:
h=4 m=22
